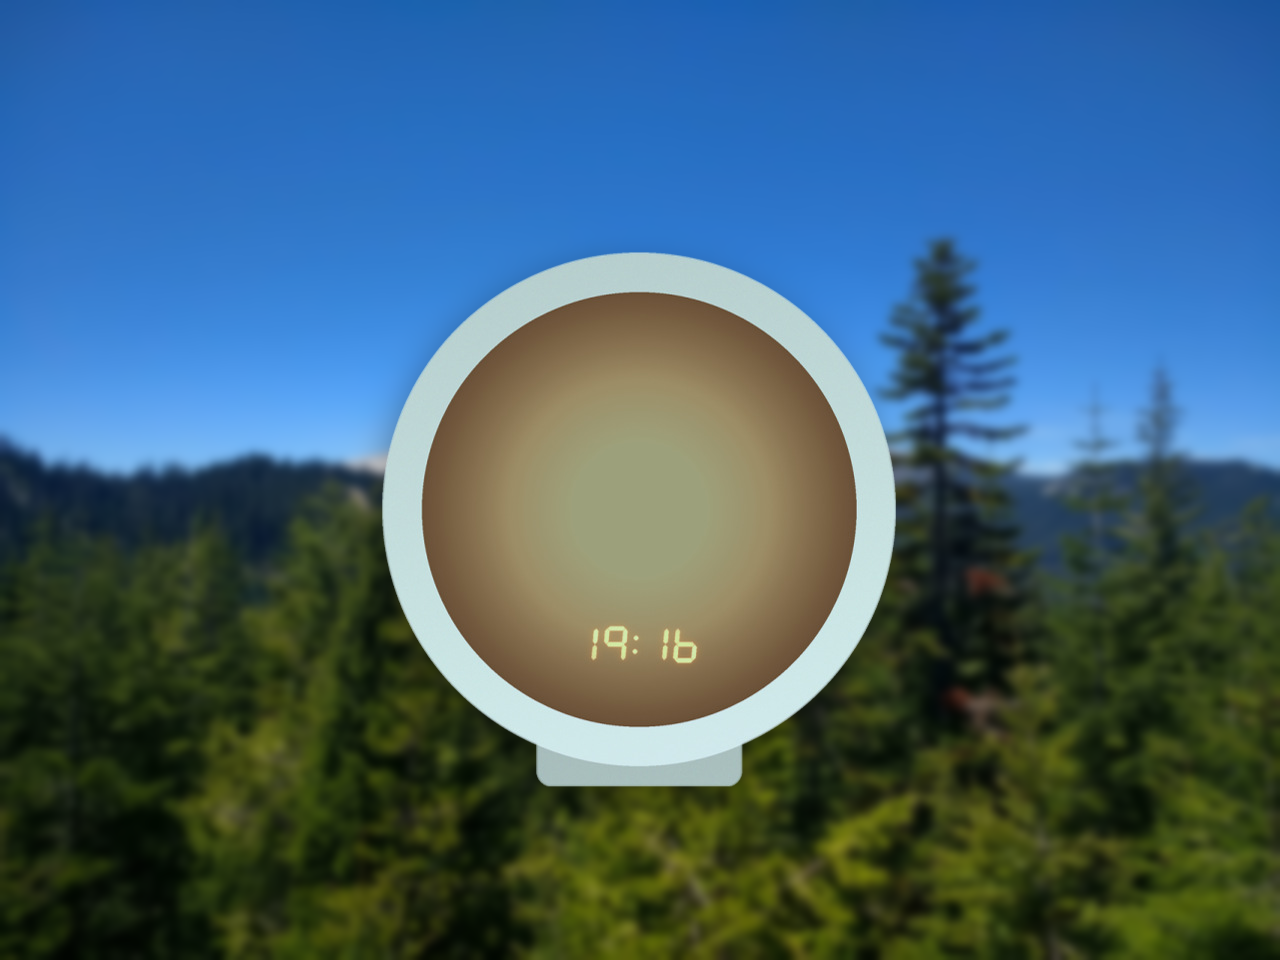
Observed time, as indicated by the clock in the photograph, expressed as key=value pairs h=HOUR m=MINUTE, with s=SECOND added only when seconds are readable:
h=19 m=16
